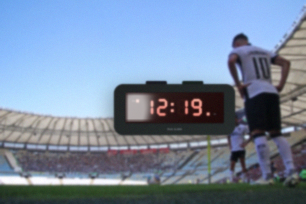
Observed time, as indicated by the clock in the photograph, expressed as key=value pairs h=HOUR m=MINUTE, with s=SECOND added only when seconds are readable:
h=12 m=19
